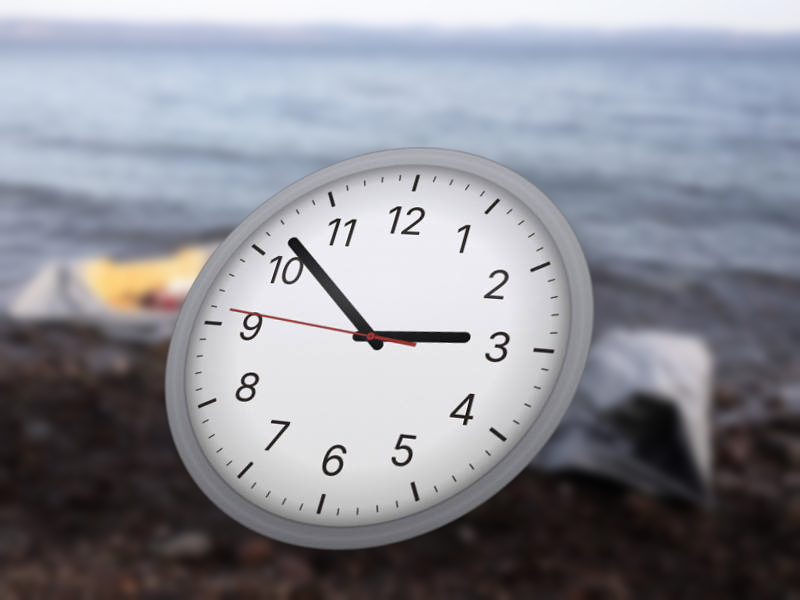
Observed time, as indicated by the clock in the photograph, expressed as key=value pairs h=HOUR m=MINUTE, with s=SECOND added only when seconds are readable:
h=2 m=51 s=46
